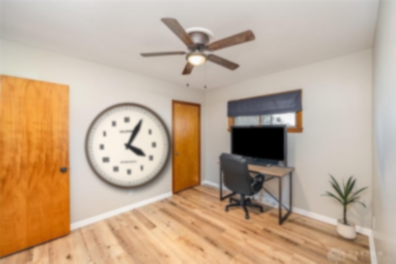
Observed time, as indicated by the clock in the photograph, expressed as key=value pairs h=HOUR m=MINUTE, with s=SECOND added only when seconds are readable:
h=4 m=5
